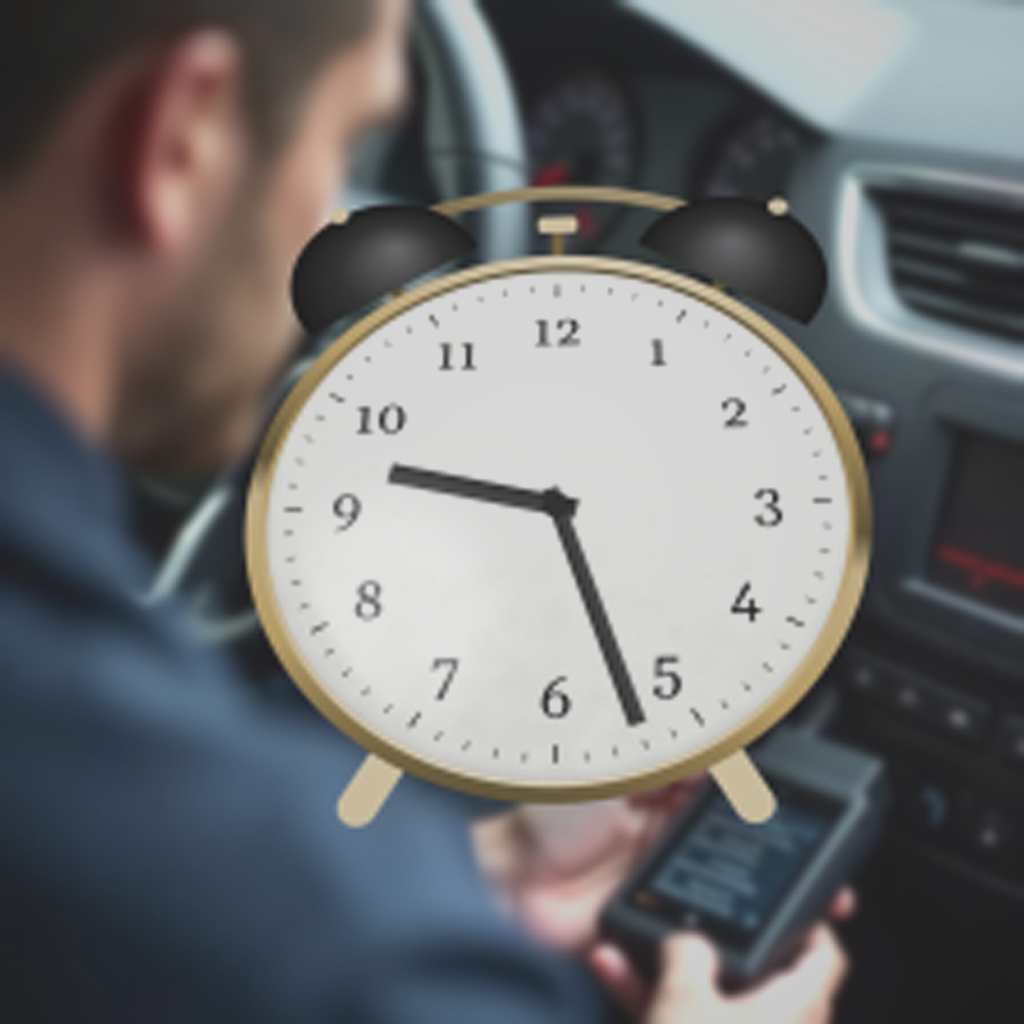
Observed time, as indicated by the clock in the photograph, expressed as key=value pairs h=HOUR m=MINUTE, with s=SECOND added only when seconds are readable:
h=9 m=27
